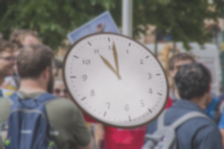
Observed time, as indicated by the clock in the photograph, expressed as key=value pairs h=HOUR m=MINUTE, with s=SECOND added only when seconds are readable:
h=11 m=1
